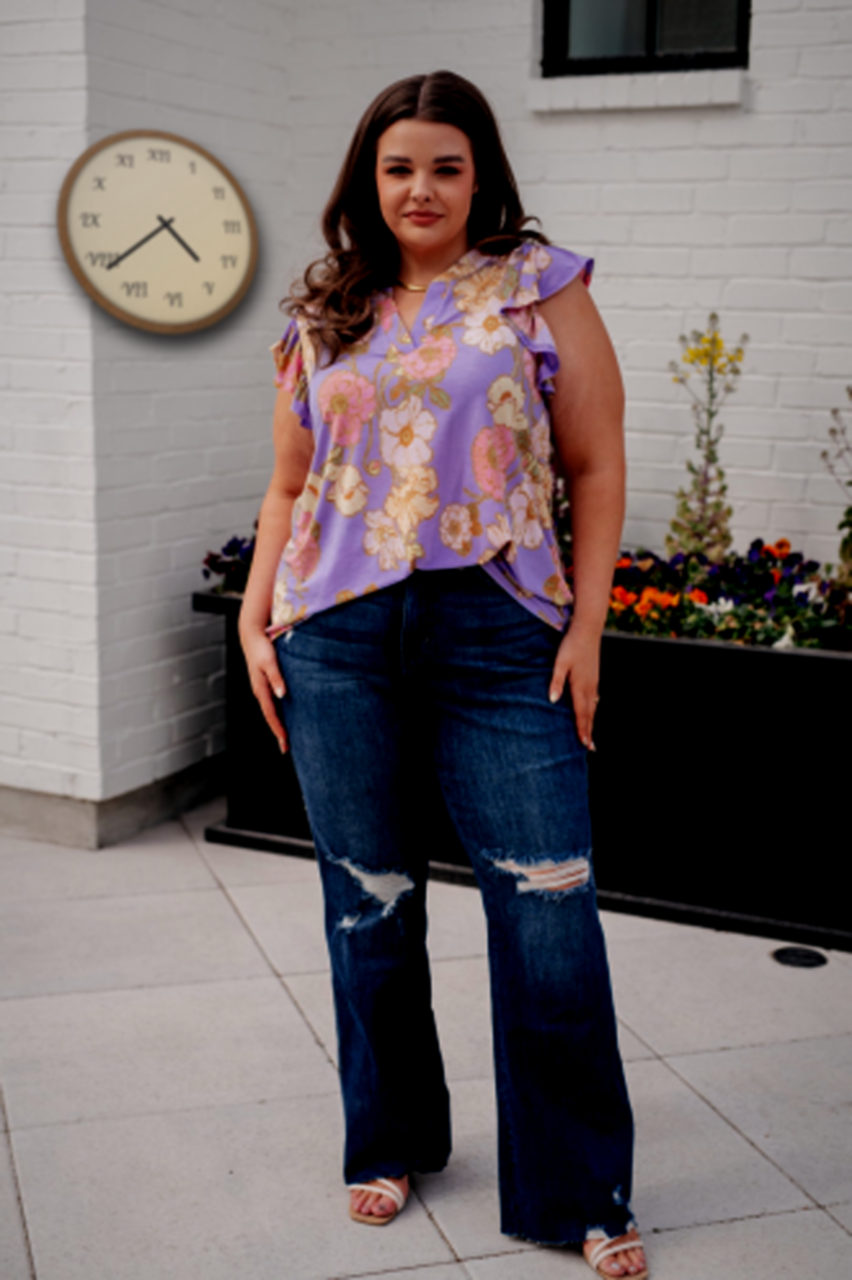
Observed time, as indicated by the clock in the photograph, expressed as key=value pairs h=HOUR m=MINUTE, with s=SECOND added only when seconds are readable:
h=4 m=39
